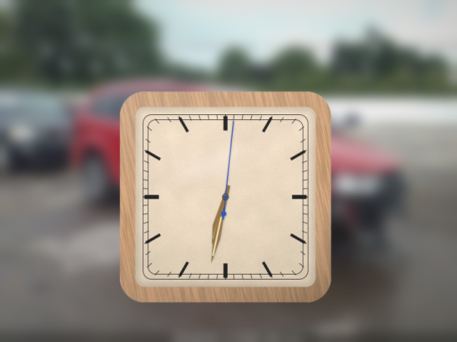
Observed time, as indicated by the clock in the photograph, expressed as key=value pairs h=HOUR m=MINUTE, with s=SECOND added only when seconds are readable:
h=6 m=32 s=1
